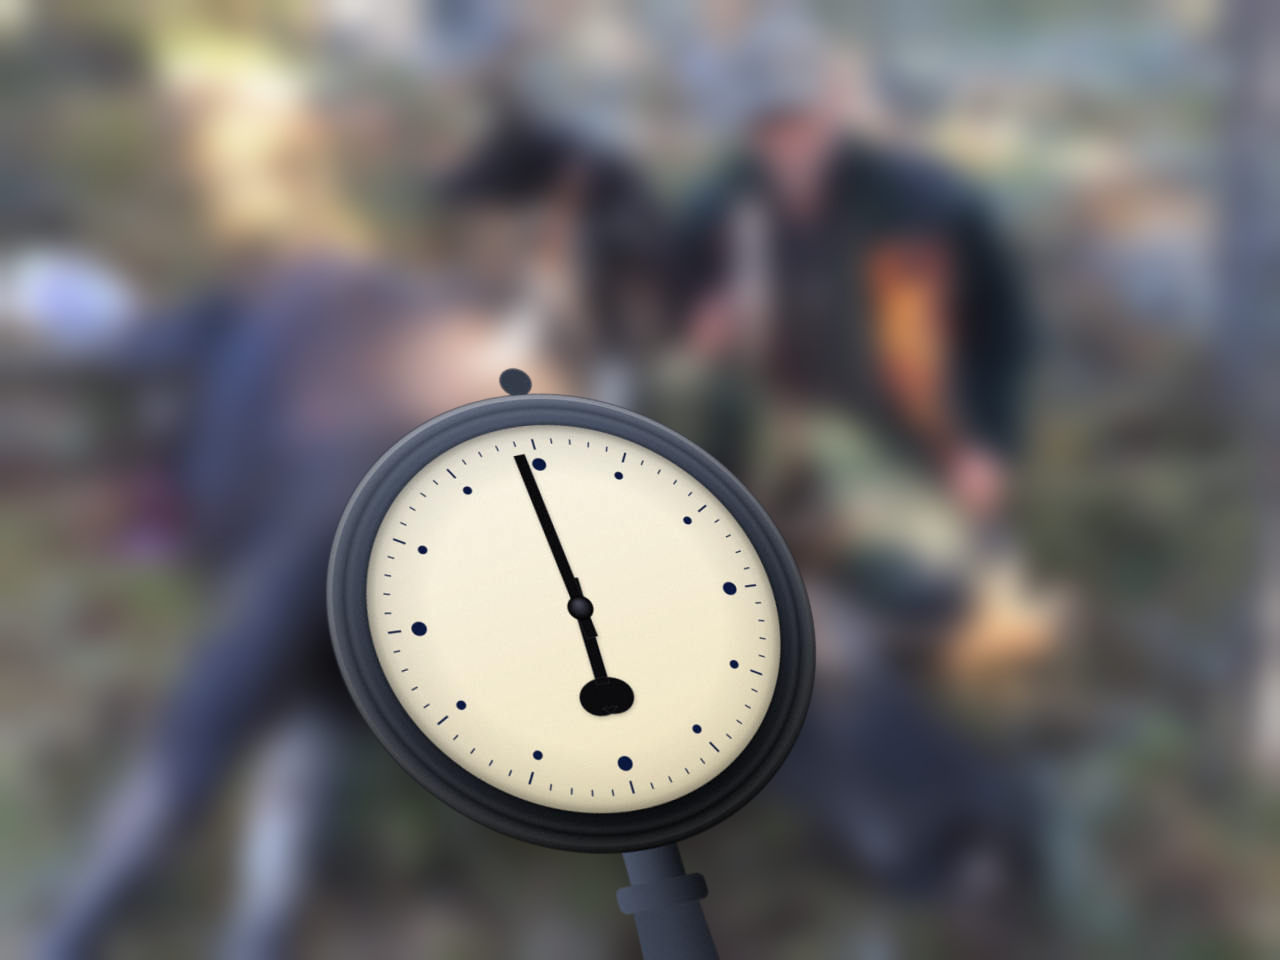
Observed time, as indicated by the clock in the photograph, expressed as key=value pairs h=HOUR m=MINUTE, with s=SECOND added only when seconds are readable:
h=5 m=59
